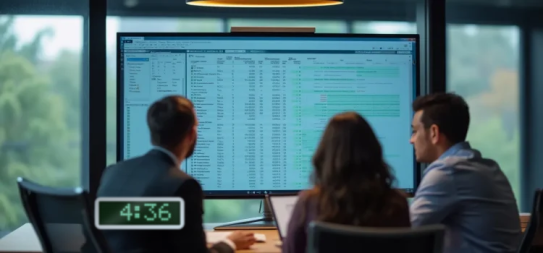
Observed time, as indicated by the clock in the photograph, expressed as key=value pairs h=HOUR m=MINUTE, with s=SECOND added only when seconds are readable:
h=4 m=36
